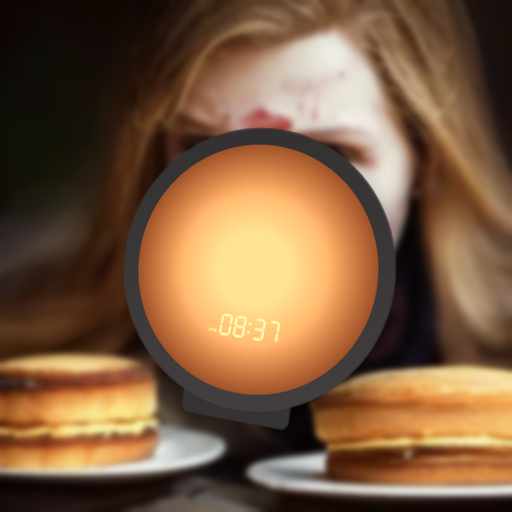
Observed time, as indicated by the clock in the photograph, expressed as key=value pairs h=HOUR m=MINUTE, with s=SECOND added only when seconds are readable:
h=8 m=37
